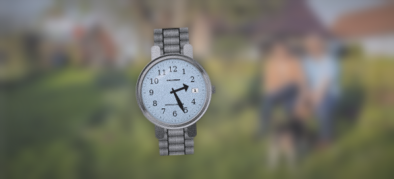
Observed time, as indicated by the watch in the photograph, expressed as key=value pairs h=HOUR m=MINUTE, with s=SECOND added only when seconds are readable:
h=2 m=26
